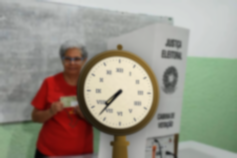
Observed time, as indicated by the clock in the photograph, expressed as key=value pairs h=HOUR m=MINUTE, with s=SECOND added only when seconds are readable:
h=7 m=37
